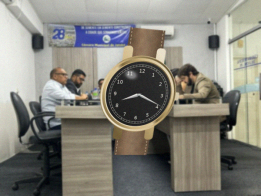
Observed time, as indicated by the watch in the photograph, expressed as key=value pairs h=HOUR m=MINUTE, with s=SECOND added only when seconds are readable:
h=8 m=19
